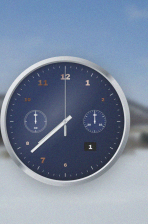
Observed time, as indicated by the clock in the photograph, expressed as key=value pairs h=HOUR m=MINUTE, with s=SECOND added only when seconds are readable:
h=7 m=38
